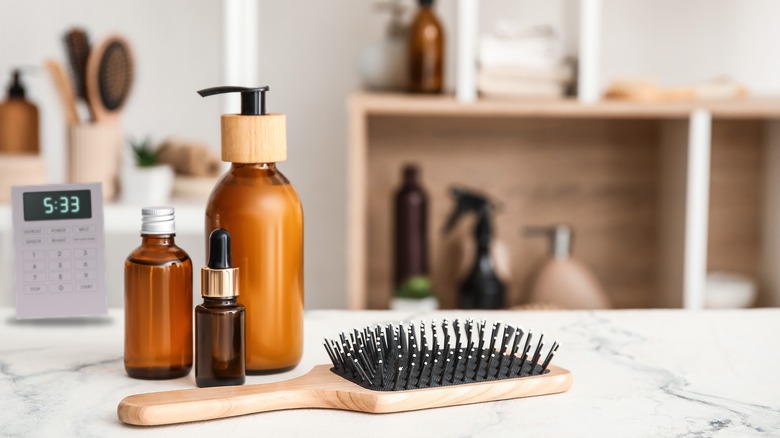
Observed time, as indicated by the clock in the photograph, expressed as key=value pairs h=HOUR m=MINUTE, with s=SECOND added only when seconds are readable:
h=5 m=33
